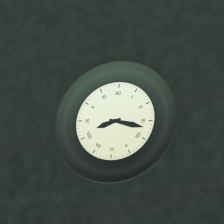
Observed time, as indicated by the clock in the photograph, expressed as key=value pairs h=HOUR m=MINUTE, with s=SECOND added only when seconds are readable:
h=8 m=17
